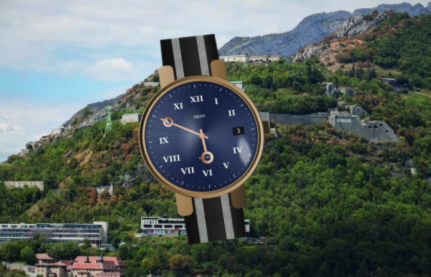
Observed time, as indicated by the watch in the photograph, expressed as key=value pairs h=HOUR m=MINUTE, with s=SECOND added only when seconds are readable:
h=5 m=50
